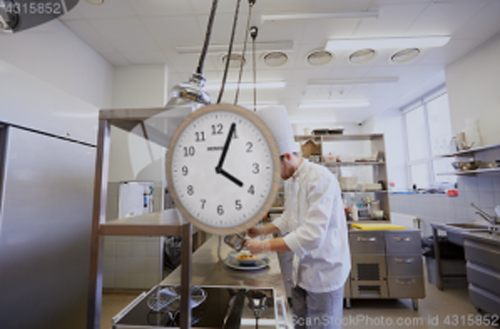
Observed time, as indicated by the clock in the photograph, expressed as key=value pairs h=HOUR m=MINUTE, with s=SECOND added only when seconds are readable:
h=4 m=4
